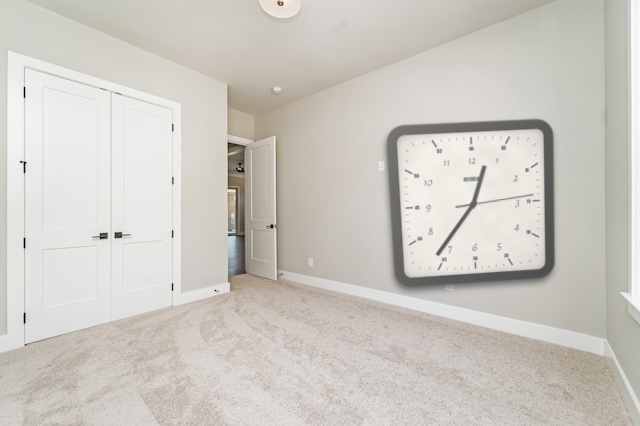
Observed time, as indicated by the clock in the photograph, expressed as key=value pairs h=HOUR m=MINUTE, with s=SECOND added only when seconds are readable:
h=12 m=36 s=14
